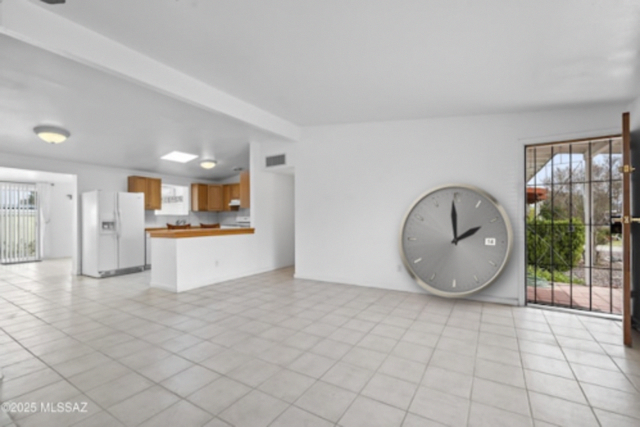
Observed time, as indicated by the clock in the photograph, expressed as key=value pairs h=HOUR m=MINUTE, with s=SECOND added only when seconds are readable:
h=1 m=59
